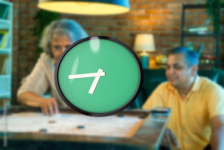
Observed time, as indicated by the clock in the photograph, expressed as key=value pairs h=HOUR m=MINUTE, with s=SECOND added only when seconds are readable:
h=6 m=44
